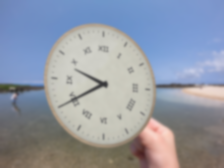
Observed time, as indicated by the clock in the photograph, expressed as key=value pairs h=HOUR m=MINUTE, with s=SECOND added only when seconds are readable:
h=9 m=40
